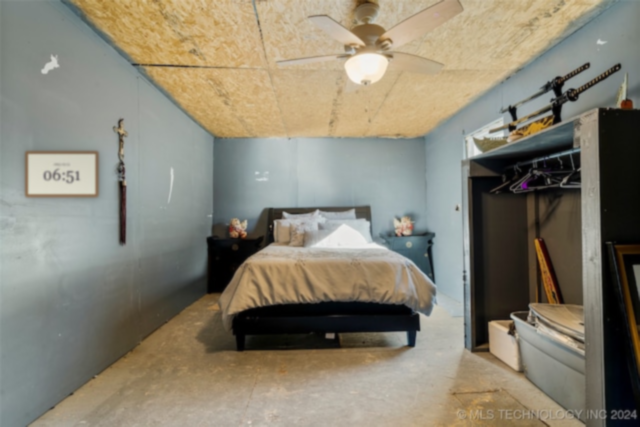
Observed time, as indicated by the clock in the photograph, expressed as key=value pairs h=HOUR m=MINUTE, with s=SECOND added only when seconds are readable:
h=6 m=51
